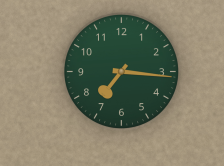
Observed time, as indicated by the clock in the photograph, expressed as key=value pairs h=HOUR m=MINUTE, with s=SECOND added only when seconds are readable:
h=7 m=16
